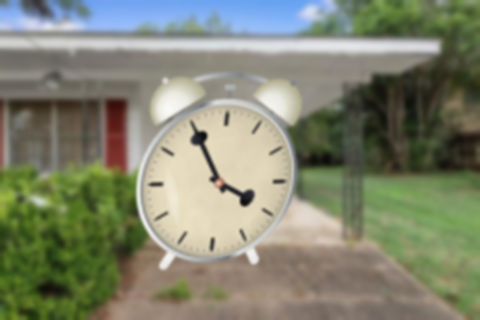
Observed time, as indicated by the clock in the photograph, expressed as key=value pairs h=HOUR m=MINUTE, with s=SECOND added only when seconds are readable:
h=3 m=55
